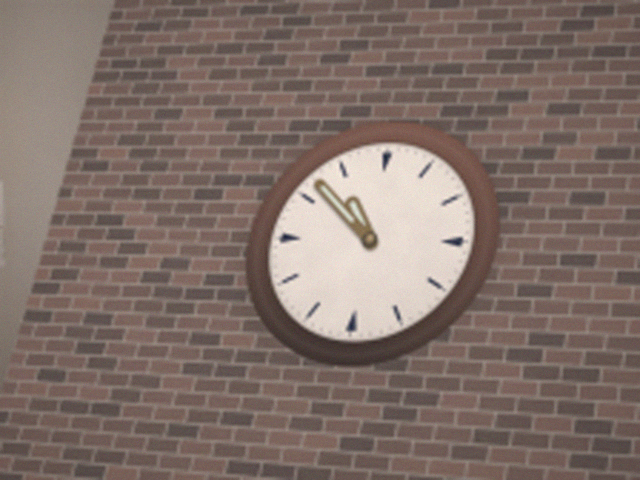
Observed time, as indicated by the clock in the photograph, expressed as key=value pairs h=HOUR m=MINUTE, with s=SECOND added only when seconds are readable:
h=10 m=52
